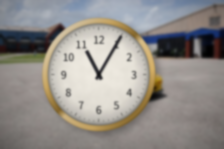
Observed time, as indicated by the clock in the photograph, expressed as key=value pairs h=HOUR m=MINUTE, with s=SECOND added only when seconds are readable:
h=11 m=5
